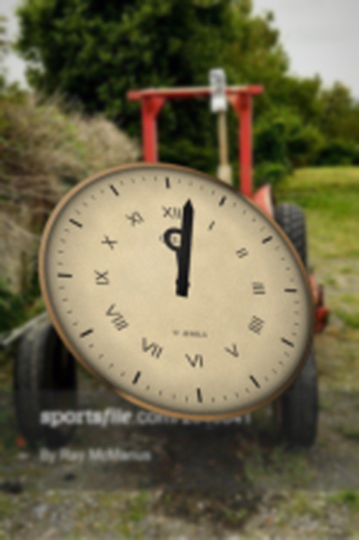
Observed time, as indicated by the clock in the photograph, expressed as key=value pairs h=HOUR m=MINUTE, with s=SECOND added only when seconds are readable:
h=12 m=2
